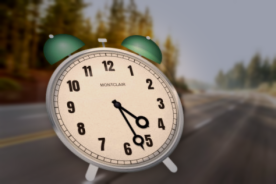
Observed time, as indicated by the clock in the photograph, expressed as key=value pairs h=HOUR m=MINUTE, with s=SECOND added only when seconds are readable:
h=4 m=27
